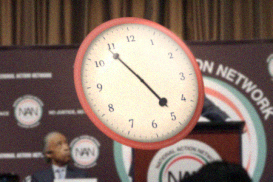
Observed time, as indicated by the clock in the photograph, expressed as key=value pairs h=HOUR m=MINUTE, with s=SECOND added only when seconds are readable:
h=4 m=54
